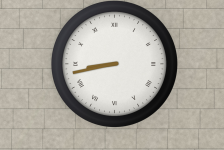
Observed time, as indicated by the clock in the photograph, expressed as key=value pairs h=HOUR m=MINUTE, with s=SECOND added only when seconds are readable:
h=8 m=43
